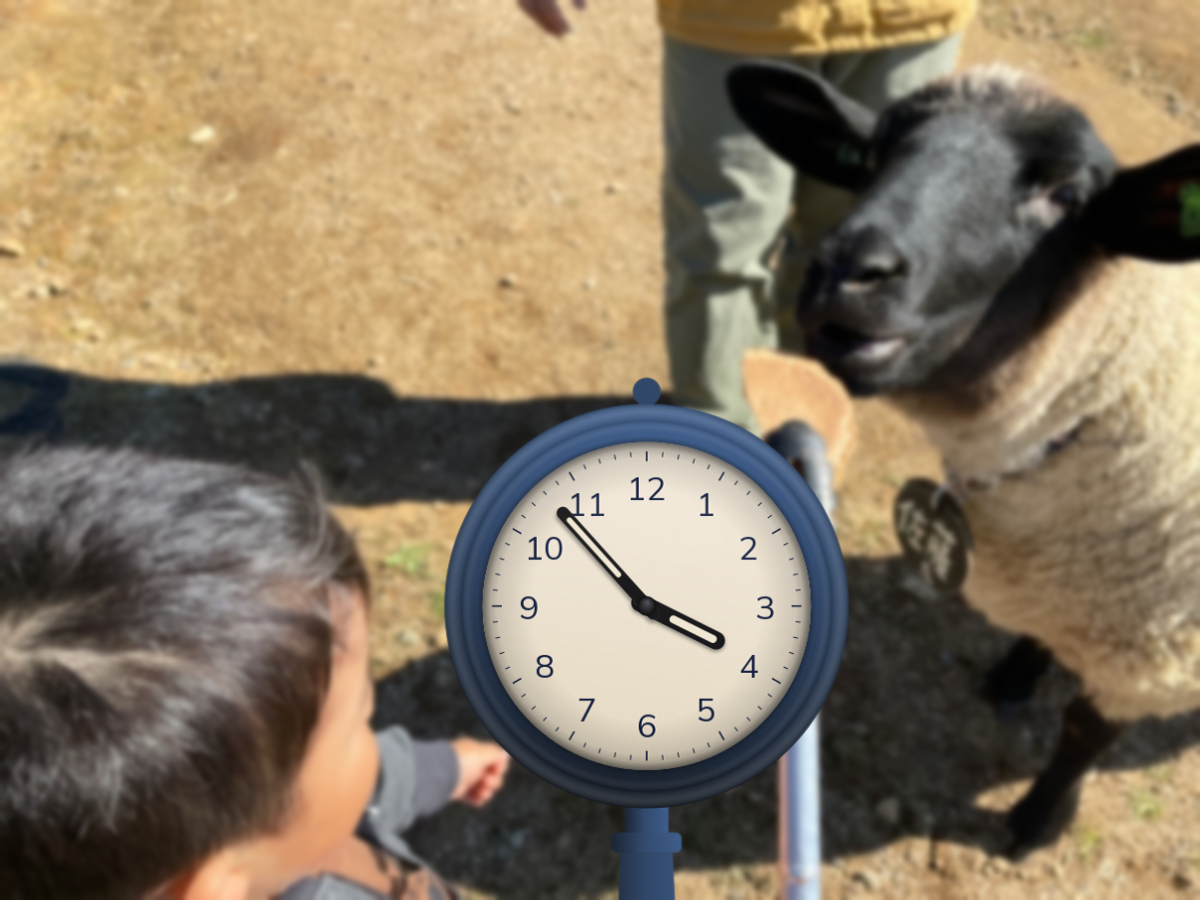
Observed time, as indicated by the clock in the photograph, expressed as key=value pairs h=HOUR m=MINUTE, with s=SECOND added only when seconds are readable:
h=3 m=53
